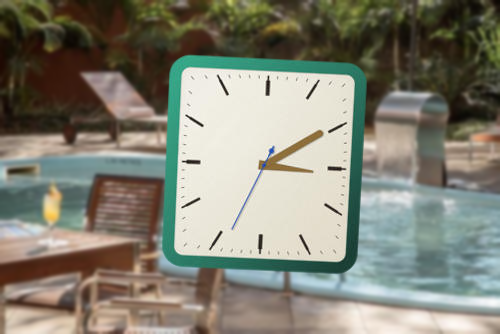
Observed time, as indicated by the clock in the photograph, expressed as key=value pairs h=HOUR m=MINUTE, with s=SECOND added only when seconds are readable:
h=3 m=9 s=34
